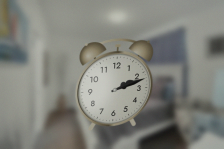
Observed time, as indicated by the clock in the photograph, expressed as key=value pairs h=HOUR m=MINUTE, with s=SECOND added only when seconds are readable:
h=2 m=12
